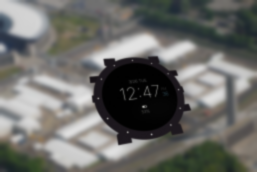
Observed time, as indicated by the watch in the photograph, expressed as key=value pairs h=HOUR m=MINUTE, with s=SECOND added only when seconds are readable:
h=12 m=47
